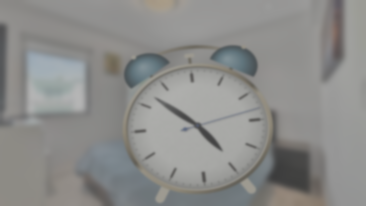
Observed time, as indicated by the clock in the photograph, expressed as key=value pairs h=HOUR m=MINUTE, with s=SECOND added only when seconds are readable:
h=4 m=52 s=13
